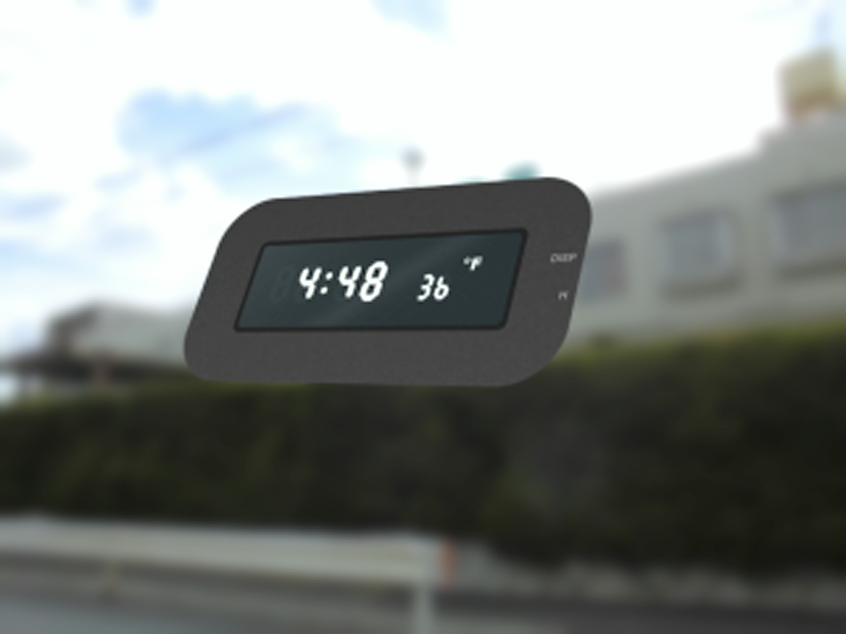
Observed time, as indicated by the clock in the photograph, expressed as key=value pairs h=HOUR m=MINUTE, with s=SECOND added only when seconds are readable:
h=4 m=48
